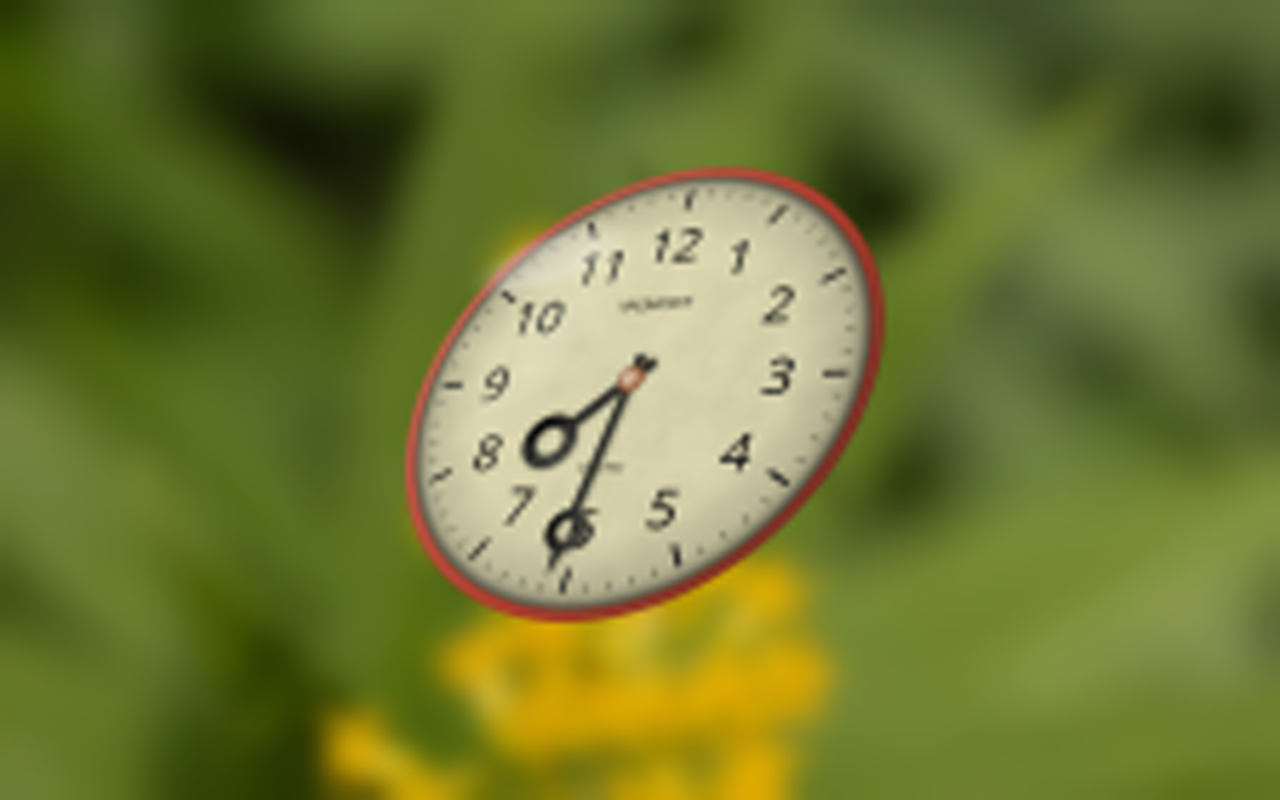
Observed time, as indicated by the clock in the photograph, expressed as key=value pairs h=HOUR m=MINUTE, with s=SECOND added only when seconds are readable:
h=7 m=31
